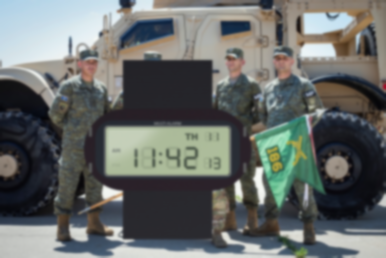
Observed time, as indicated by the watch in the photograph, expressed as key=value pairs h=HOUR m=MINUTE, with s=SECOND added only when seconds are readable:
h=11 m=42 s=13
